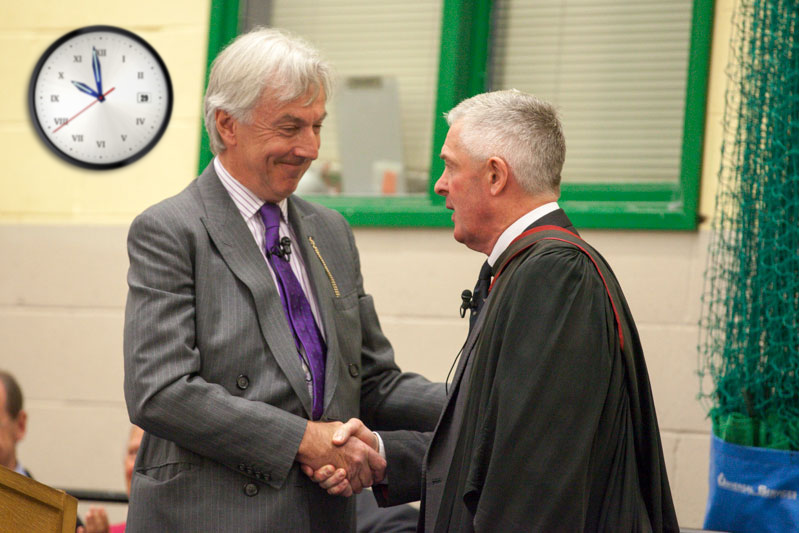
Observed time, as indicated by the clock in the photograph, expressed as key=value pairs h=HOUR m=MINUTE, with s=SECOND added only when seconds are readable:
h=9 m=58 s=39
